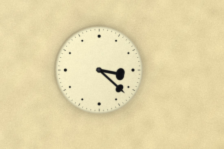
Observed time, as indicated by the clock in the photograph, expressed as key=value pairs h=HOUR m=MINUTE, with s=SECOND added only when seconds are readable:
h=3 m=22
